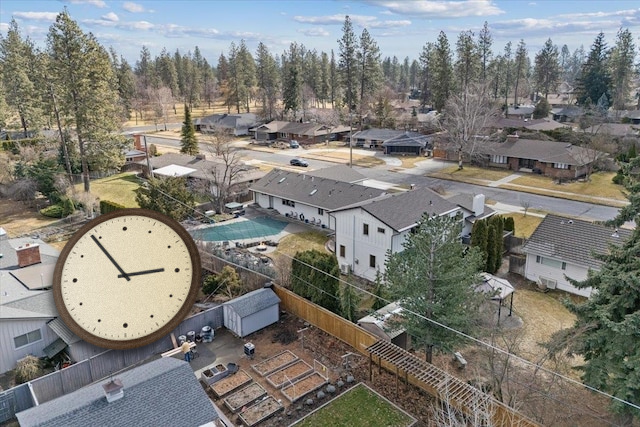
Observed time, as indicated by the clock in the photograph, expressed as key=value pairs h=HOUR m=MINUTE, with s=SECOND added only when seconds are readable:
h=2 m=54
